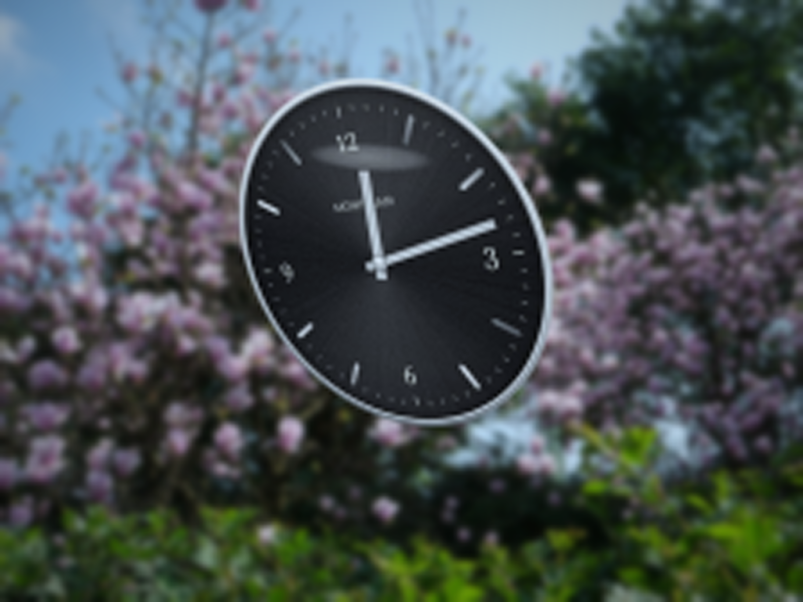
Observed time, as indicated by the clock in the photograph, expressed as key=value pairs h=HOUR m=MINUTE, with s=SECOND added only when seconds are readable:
h=12 m=13
